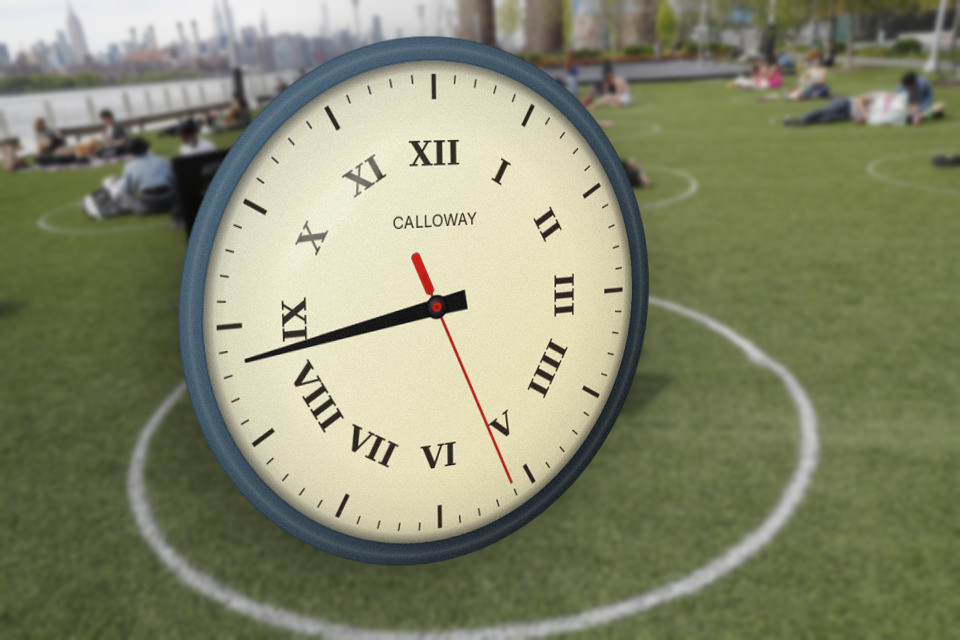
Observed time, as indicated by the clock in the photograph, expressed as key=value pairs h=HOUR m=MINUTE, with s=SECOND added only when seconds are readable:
h=8 m=43 s=26
